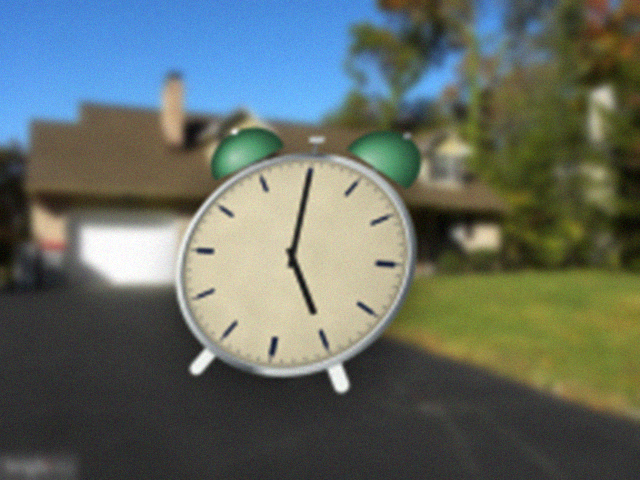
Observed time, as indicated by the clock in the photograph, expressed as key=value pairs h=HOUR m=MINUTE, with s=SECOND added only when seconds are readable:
h=5 m=0
